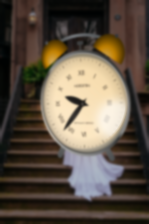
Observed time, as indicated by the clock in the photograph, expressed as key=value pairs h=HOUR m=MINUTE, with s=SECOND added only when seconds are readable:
h=9 m=37
